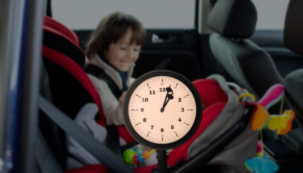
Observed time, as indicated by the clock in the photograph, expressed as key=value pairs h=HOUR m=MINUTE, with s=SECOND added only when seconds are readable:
h=1 m=3
